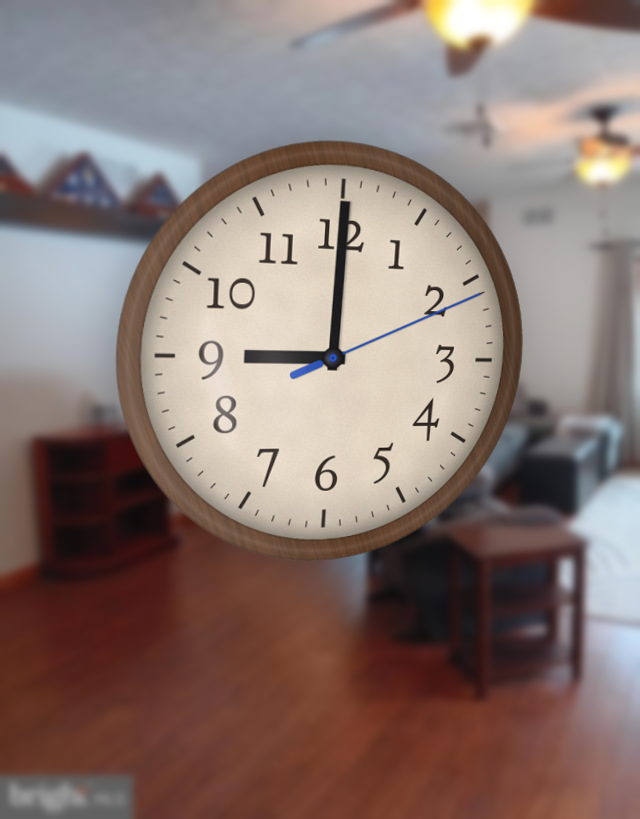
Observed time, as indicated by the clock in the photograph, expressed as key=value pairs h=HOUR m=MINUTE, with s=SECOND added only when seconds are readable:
h=9 m=0 s=11
